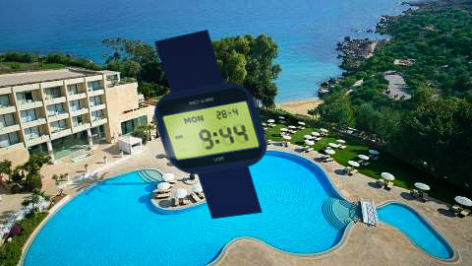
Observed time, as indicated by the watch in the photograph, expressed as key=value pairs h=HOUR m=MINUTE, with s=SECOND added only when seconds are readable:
h=9 m=44
